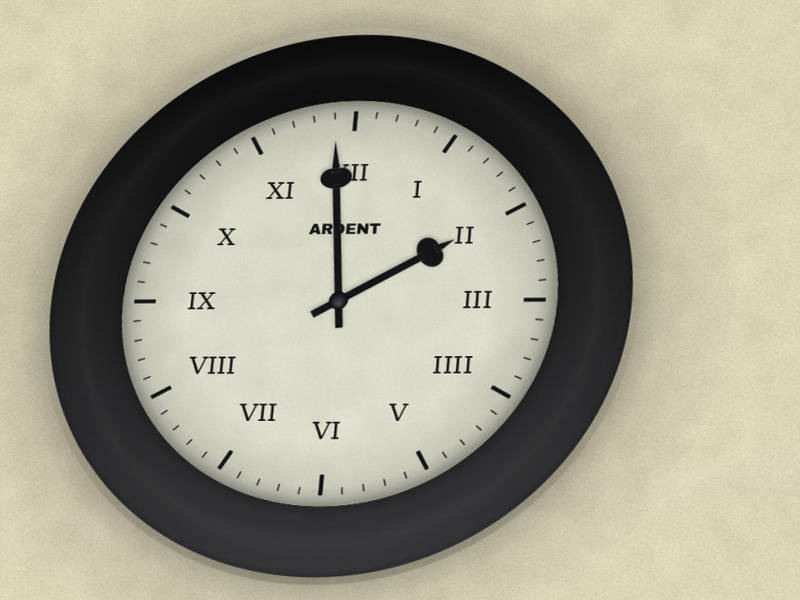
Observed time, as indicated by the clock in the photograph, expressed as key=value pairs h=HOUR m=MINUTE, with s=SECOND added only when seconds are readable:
h=1 m=59
